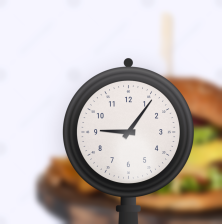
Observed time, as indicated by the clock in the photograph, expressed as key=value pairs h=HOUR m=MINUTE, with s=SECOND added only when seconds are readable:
h=9 m=6
